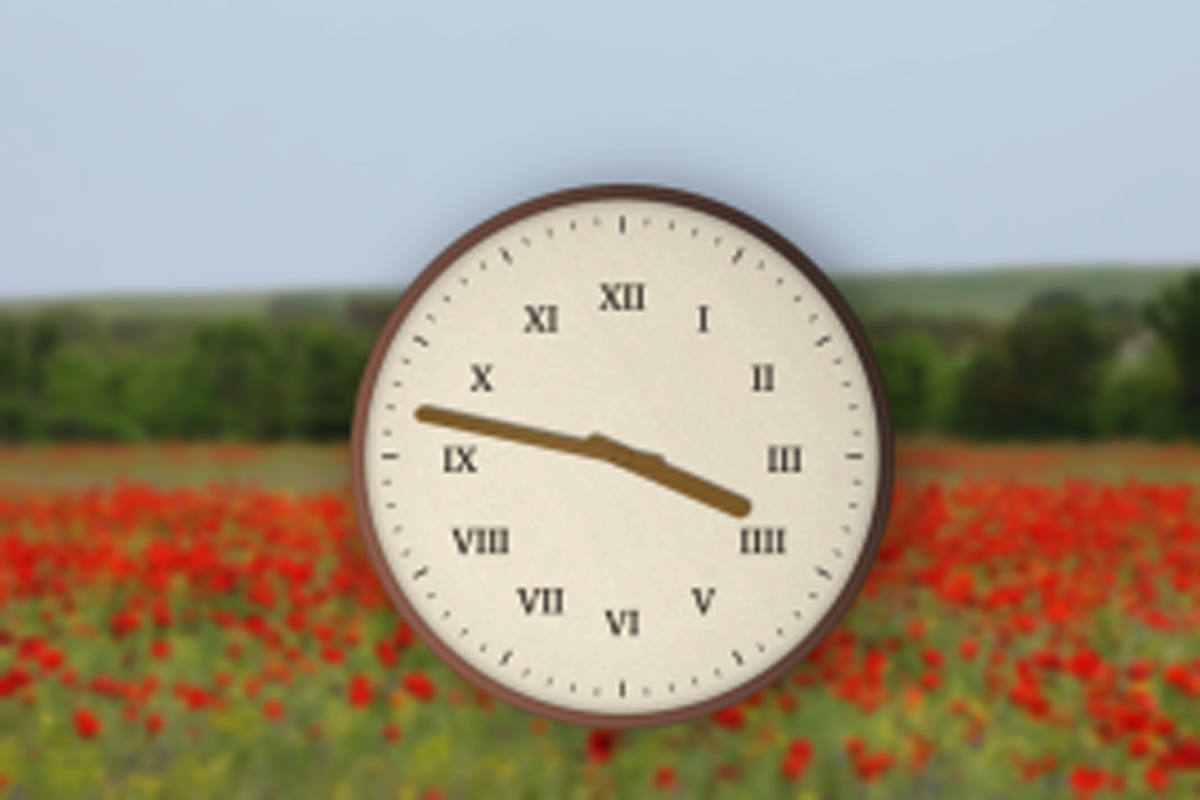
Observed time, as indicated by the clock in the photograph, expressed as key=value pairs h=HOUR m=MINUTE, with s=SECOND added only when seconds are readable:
h=3 m=47
